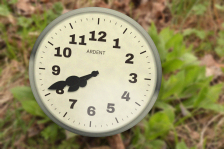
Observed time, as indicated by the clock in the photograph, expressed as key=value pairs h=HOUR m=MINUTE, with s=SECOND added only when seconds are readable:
h=7 m=41
